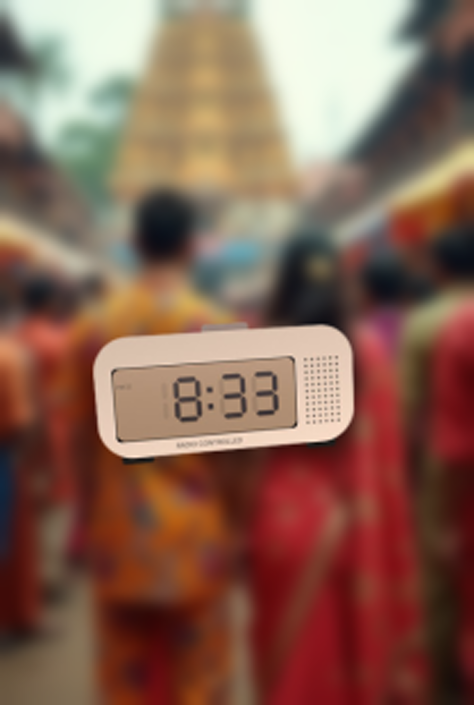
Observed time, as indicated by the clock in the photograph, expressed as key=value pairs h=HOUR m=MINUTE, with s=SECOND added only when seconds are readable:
h=8 m=33
